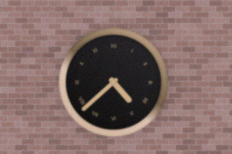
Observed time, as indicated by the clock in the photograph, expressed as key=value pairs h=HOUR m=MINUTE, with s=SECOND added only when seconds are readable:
h=4 m=38
